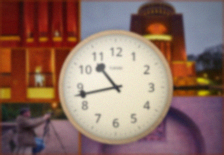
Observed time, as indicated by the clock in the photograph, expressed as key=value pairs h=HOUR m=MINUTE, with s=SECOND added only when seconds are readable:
h=10 m=43
